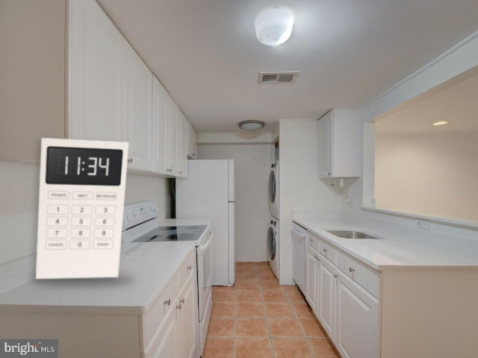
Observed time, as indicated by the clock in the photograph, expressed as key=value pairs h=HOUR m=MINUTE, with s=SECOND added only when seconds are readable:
h=11 m=34
